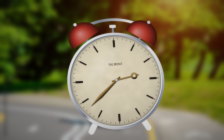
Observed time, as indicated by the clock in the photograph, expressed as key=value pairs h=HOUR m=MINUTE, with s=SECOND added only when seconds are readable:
h=2 m=38
